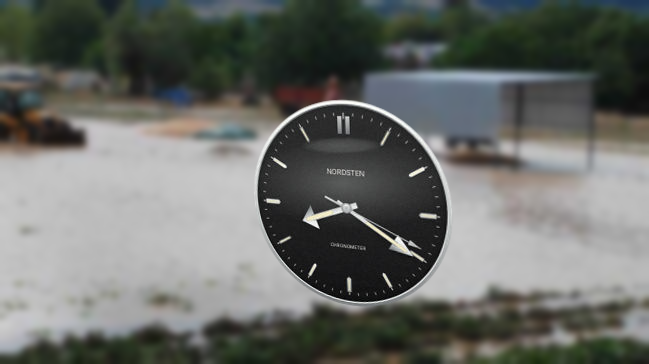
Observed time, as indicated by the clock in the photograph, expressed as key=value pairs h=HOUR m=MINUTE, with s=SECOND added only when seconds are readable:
h=8 m=20 s=19
